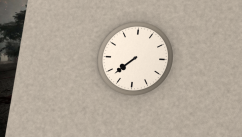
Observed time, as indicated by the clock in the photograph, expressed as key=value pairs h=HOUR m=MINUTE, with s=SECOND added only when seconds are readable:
h=7 m=38
